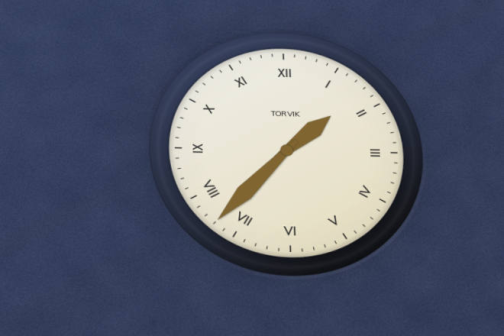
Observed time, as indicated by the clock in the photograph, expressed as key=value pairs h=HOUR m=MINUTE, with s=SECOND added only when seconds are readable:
h=1 m=37
